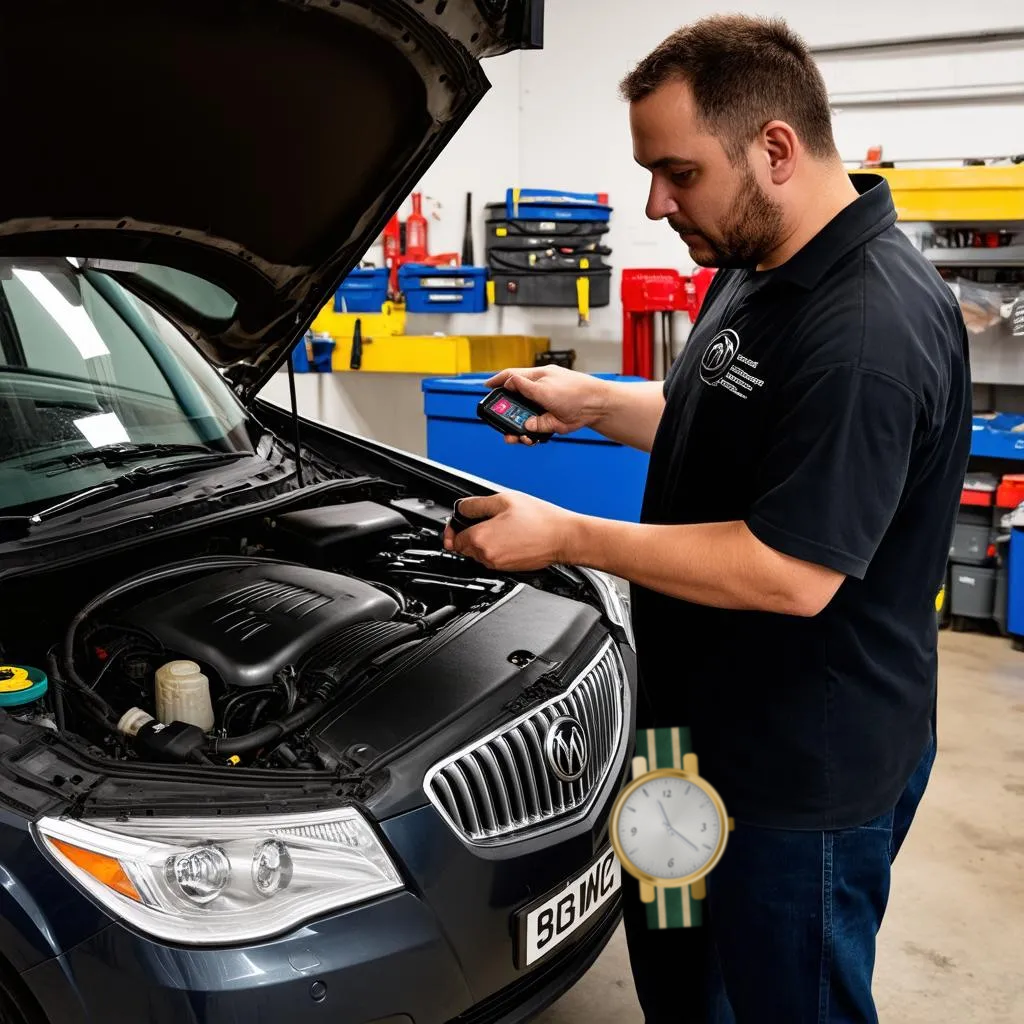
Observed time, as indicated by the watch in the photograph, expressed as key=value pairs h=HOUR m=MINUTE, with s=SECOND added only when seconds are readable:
h=11 m=22
